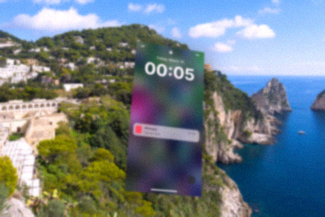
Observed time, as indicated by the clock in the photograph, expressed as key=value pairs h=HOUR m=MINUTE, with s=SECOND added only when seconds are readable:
h=0 m=5
